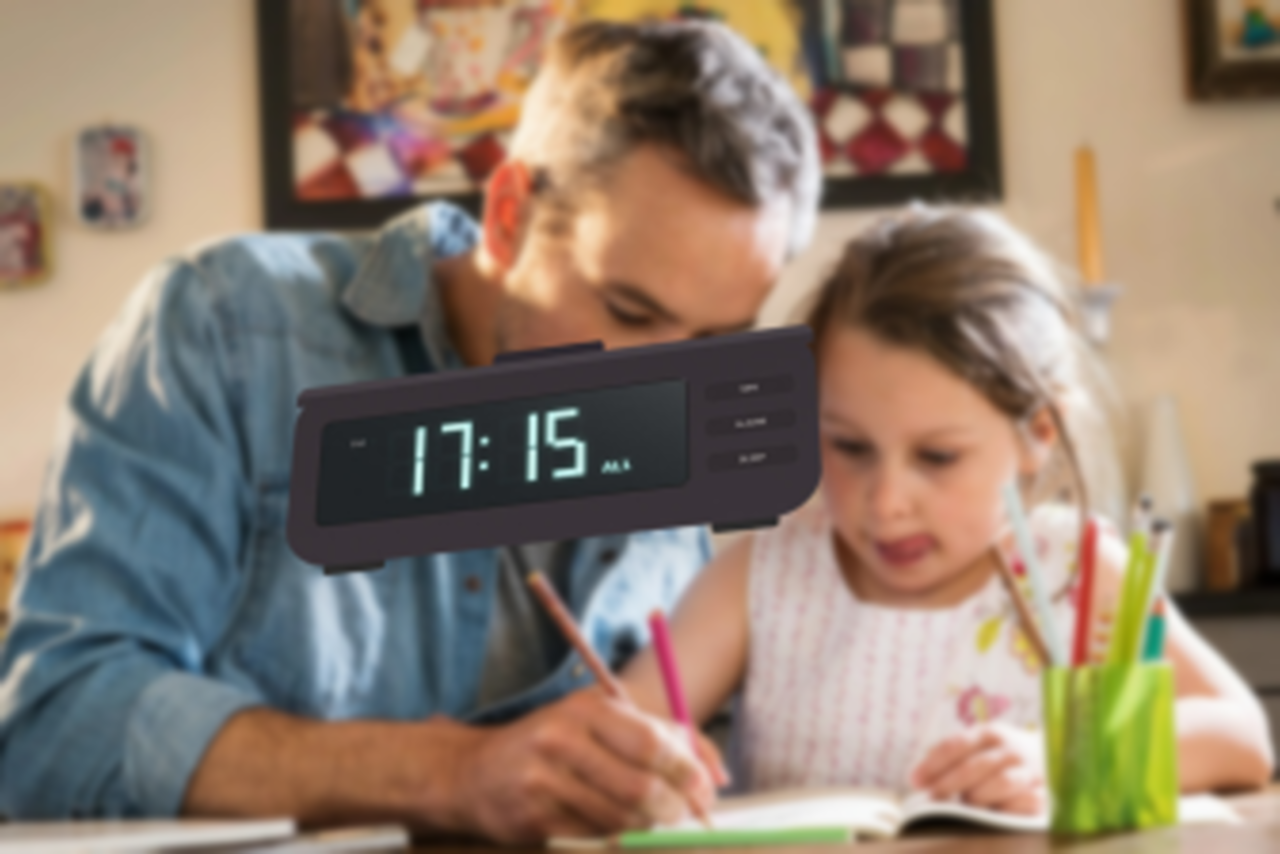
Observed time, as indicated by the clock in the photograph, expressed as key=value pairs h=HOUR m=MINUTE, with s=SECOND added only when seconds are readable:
h=17 m=15
